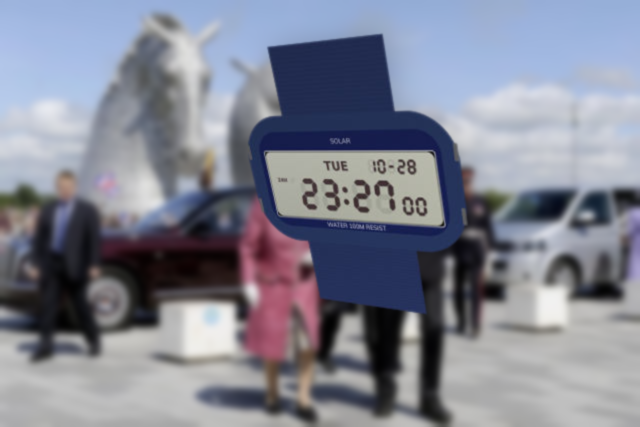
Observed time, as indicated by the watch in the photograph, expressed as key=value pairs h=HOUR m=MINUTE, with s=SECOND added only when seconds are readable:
h=23 m=27 s=0
